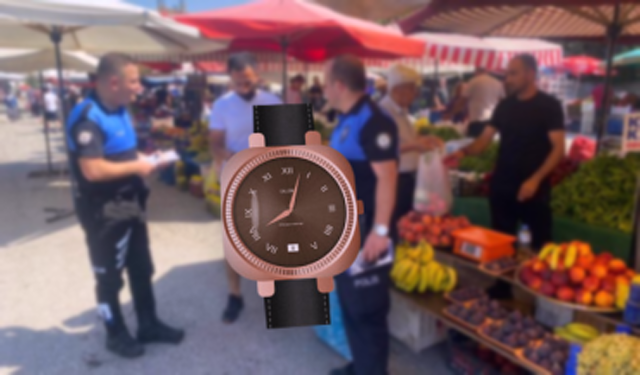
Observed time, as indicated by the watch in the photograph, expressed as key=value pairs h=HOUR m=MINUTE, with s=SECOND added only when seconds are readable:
h=8 m=3
